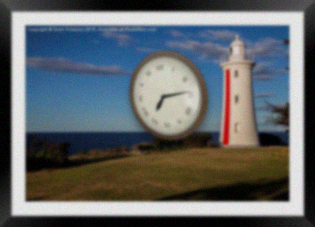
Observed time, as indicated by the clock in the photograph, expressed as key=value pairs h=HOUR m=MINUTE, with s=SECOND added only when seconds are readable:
h=7 m=14
